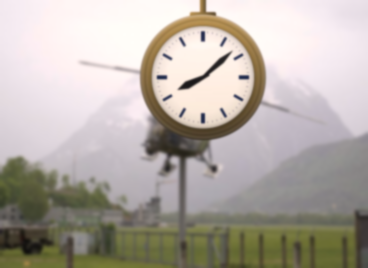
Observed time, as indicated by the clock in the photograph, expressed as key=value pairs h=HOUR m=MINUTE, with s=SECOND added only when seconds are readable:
h=8 m=8
